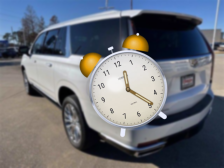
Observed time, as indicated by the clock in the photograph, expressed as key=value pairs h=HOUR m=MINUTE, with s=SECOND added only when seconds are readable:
h=12 m=24
